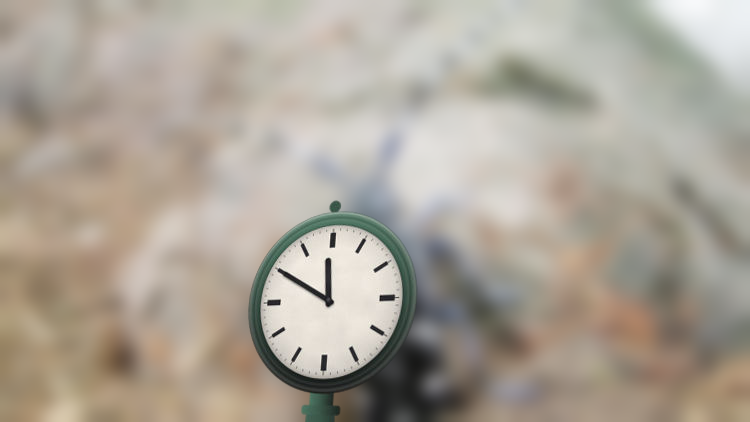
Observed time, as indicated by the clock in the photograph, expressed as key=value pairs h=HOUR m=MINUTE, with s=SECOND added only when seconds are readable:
h=11 m=50
